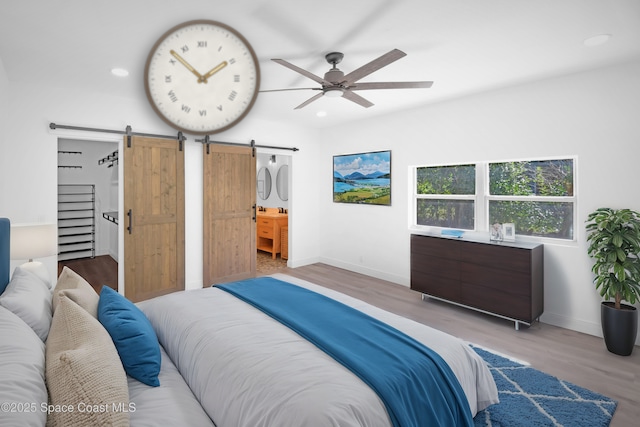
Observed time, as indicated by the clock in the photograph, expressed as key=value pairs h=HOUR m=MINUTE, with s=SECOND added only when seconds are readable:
h=1 m=52
